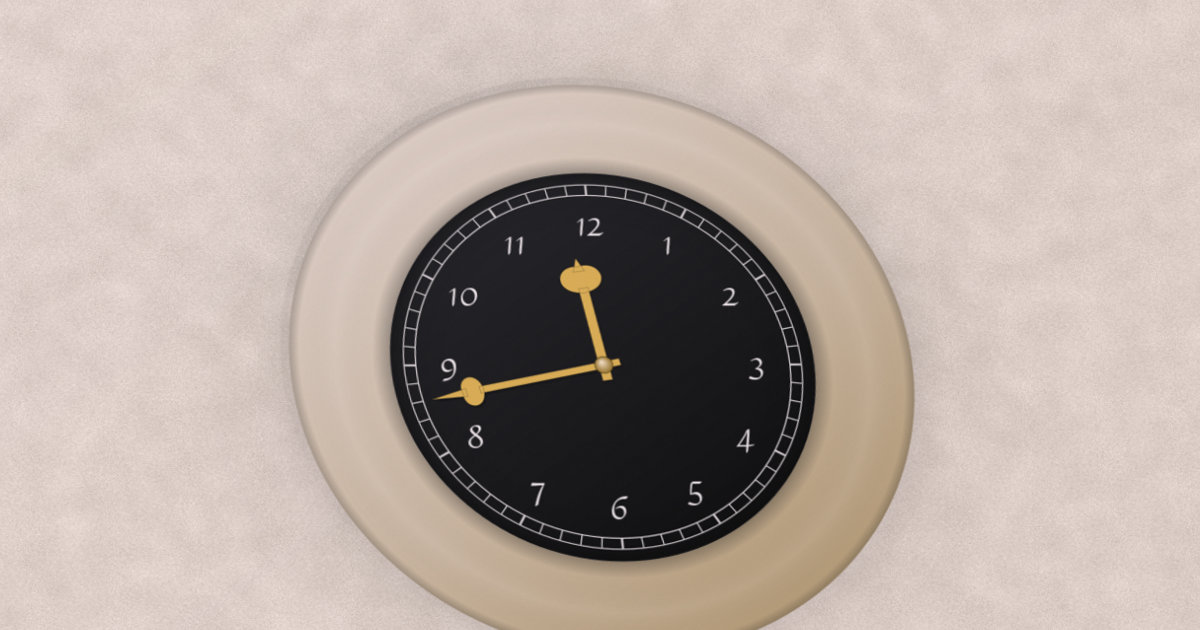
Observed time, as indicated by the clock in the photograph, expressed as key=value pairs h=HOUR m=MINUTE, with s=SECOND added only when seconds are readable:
h=11 m=43
